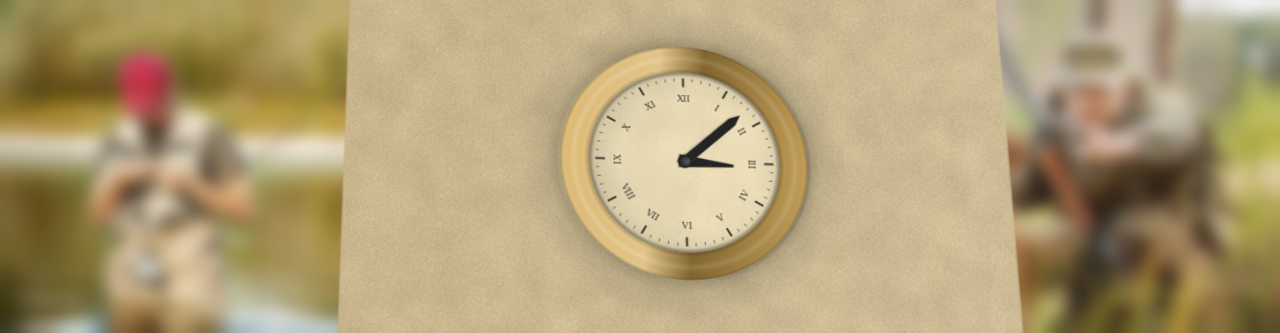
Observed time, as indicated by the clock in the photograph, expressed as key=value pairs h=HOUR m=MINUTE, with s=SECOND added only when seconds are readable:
h=3 m=8
